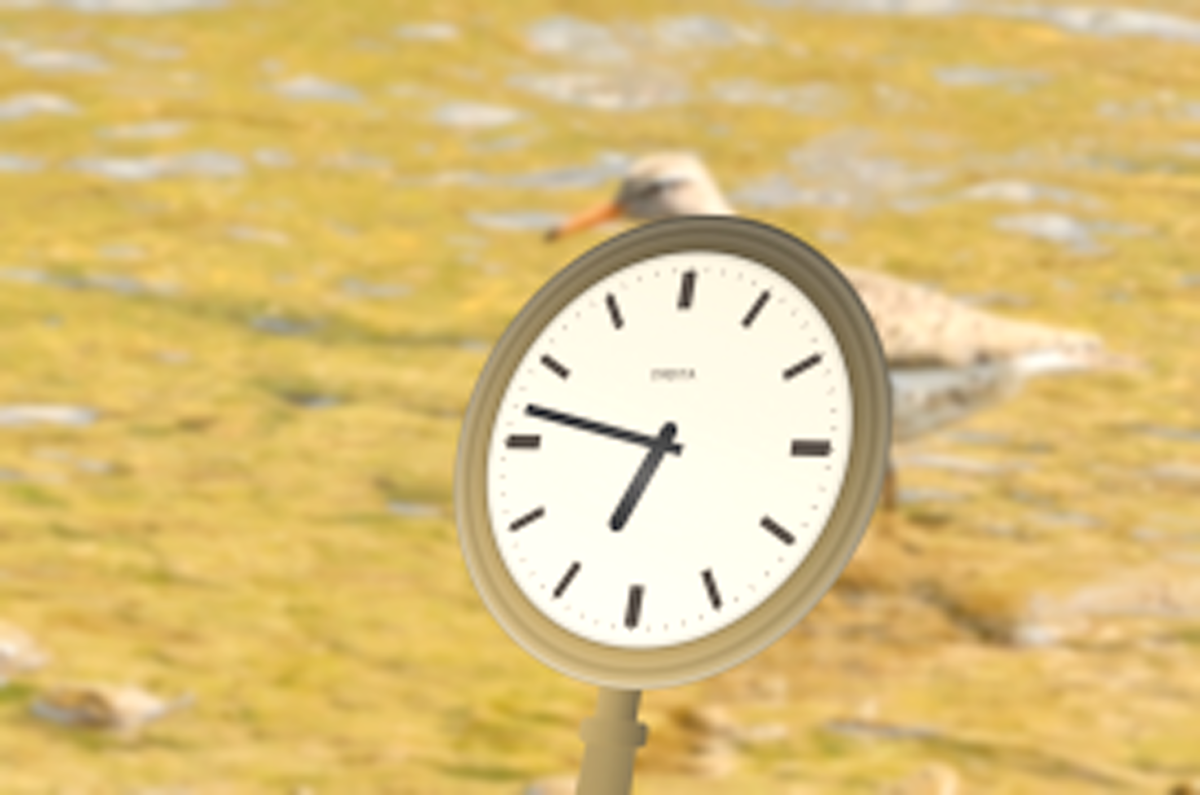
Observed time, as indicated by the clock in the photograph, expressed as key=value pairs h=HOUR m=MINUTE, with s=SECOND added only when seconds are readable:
h=6 m=47
